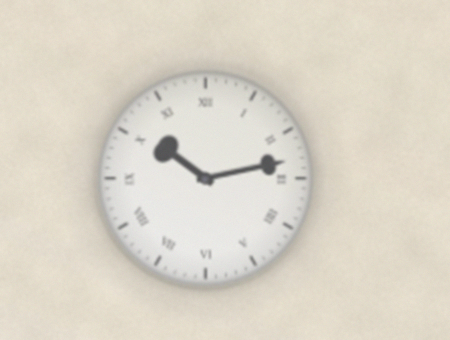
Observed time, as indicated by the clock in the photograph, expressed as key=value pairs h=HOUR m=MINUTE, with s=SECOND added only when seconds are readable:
h=10 m=13
